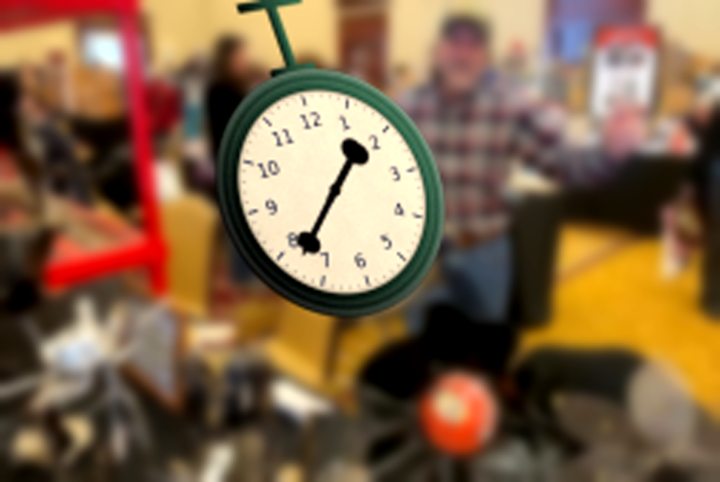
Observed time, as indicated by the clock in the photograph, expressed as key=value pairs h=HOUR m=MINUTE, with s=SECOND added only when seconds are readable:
h=1 m=38
